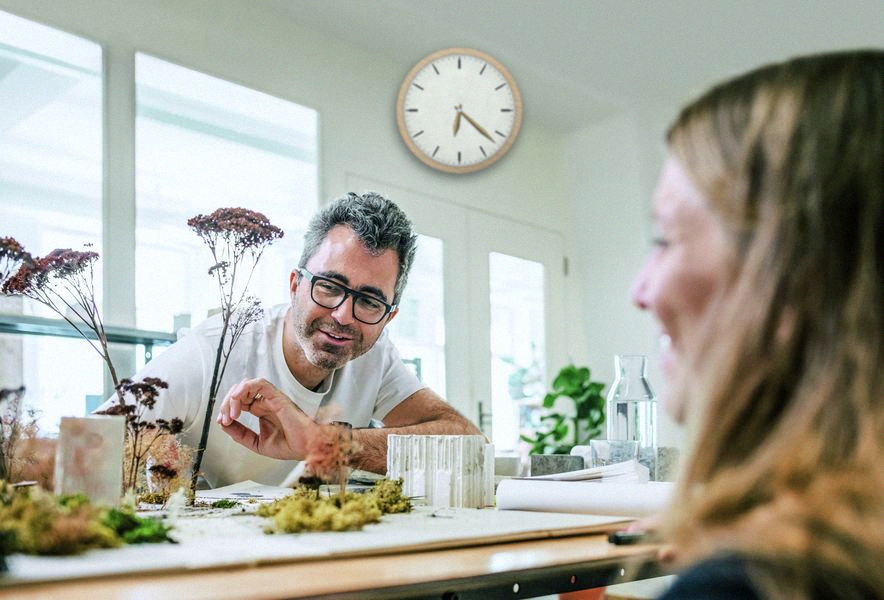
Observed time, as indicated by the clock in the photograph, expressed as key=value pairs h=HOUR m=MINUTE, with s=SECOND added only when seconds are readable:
h=6 m=22
